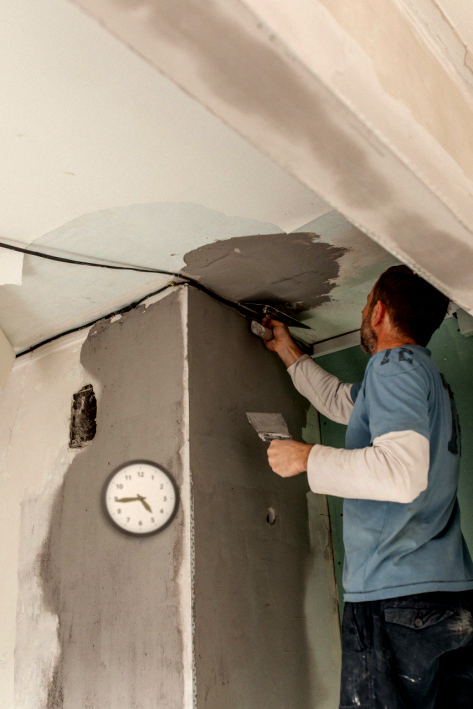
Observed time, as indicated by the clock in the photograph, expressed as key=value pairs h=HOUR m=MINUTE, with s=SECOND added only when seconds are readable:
h=4 m=44
